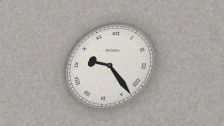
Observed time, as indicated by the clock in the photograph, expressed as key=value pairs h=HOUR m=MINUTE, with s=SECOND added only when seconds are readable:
h=9 m=23
